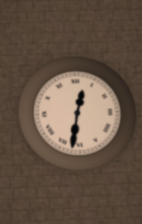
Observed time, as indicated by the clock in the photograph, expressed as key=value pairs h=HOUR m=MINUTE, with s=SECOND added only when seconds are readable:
h=12 m=32
